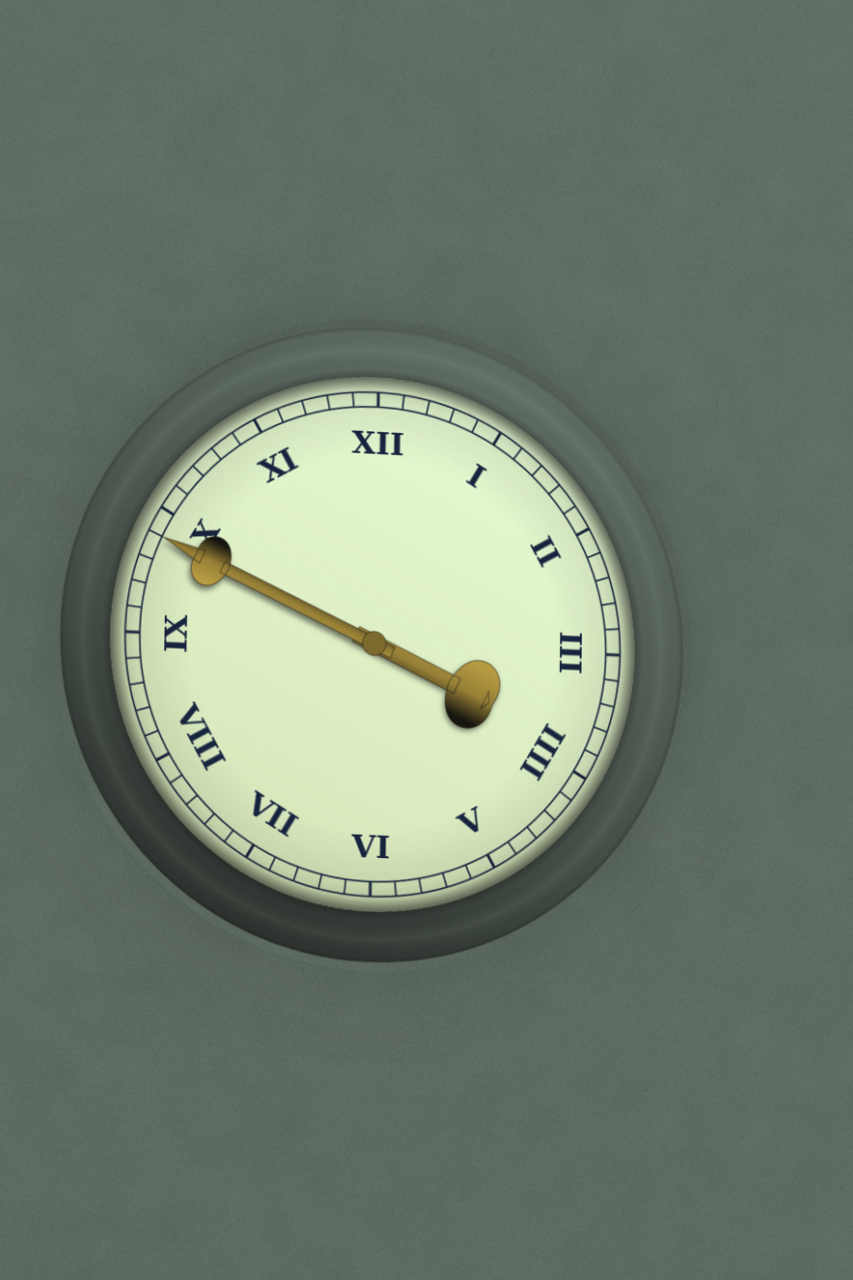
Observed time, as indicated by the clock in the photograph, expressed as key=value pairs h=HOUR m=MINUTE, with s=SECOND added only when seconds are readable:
h=3 m=49
